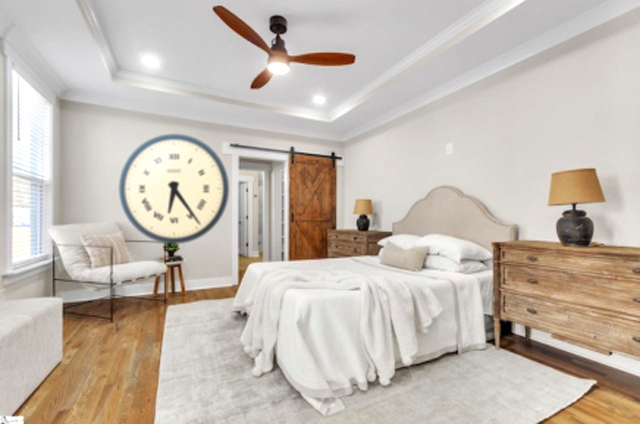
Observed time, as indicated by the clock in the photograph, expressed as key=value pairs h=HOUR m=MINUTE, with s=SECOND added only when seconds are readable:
h=6 m=24
